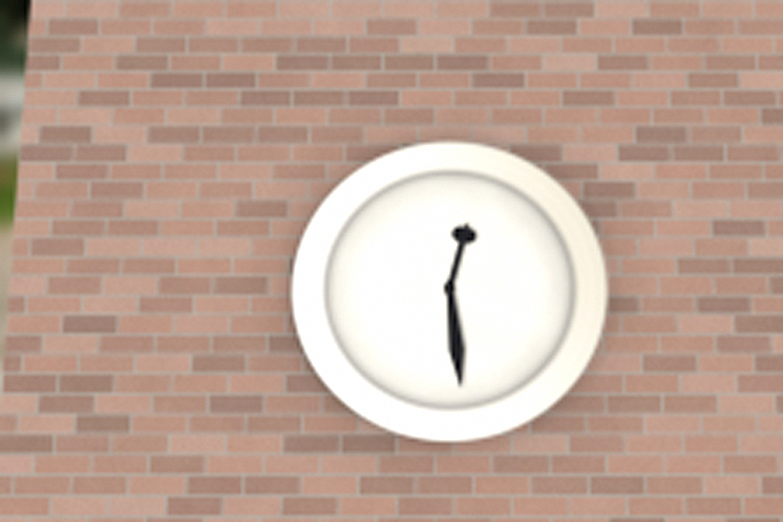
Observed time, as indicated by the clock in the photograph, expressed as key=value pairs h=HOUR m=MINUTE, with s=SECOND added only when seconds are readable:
h=12 m=29
